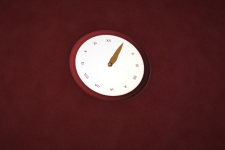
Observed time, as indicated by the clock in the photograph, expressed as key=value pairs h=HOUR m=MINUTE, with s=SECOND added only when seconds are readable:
h=1 m=5
